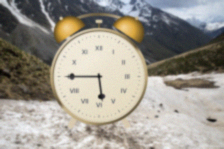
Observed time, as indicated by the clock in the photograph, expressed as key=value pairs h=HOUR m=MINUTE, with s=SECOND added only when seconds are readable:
h=5 m=45
